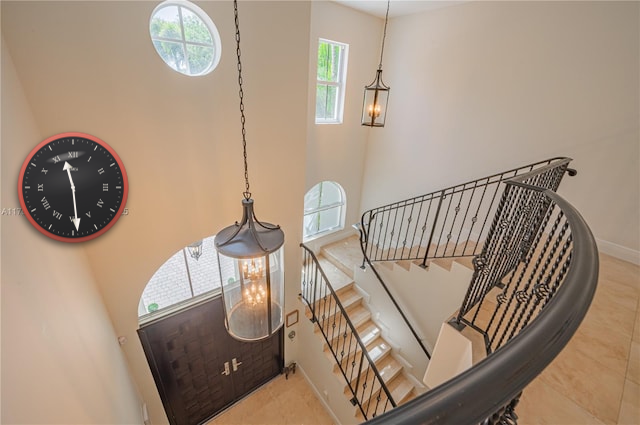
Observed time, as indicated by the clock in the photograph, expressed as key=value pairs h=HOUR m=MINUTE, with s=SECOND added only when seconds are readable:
h=11 m=29
